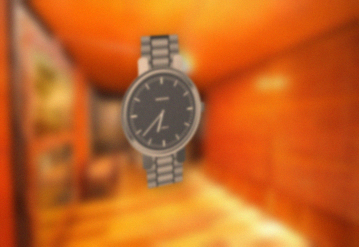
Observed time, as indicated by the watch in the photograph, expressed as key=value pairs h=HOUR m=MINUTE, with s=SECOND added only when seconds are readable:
h=6 m=38
